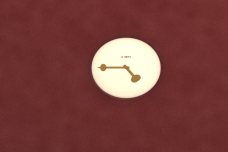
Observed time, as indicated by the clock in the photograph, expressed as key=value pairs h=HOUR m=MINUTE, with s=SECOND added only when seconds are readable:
h=4 m=45
